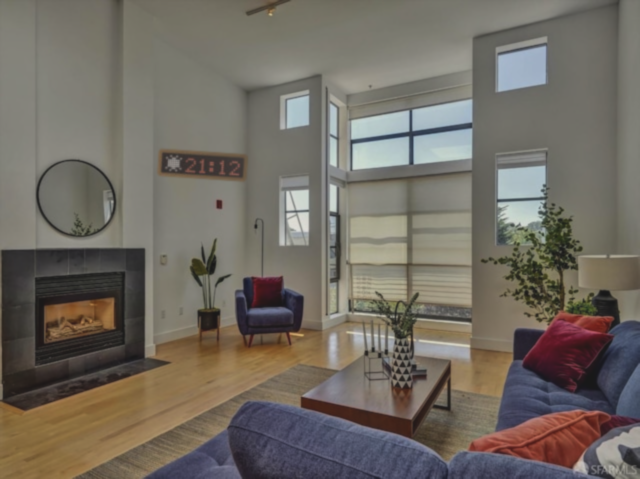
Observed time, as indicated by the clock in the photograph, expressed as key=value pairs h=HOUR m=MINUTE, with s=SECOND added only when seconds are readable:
h=21 m=12
